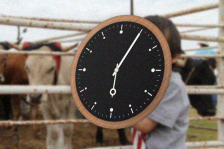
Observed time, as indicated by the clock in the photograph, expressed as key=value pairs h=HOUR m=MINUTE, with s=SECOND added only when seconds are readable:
h=6 m=5
